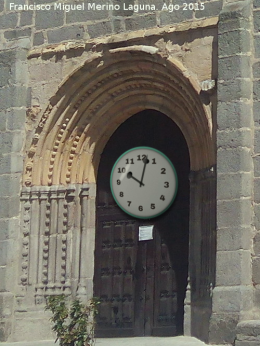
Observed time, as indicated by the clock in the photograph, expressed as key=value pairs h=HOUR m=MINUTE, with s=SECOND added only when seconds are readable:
h=10 m=2
